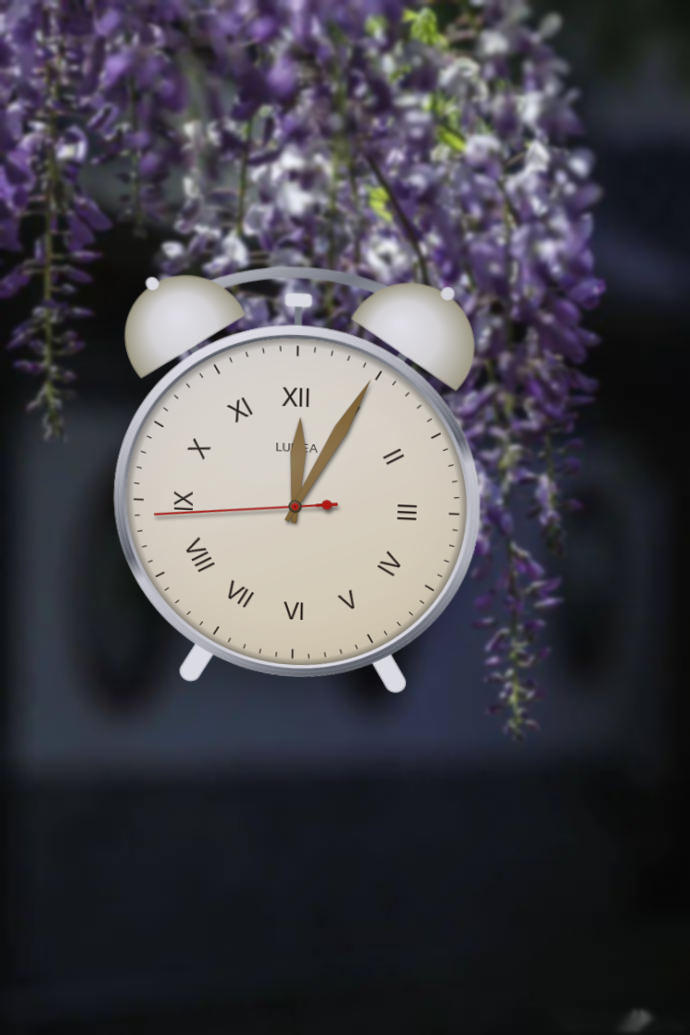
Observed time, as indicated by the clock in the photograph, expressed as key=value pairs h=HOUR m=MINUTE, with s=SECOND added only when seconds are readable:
h=12 m=4 s=44
